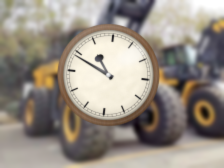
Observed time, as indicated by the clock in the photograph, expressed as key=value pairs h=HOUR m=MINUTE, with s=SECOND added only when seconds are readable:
h=10 m=49
